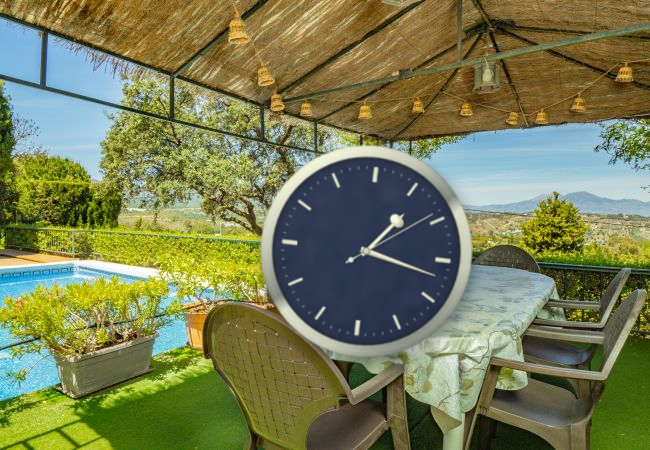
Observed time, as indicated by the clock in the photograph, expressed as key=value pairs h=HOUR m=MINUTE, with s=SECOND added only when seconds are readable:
h=1 m=17 s=9
